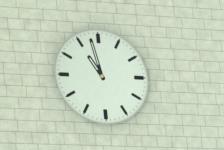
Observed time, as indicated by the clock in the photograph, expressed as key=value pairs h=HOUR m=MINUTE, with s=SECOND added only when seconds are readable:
h=10 m=58
